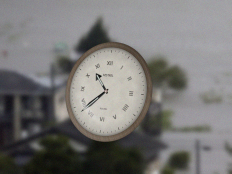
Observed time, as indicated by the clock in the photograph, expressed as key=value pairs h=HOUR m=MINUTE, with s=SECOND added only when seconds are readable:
h=10 m=38
